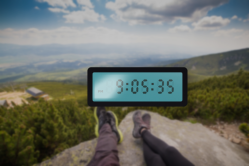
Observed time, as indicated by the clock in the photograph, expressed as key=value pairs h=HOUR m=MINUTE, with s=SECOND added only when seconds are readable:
h=9 m=5 s=35
